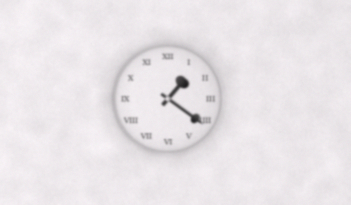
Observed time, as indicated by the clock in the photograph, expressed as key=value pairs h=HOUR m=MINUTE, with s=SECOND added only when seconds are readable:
h=1 m=21
